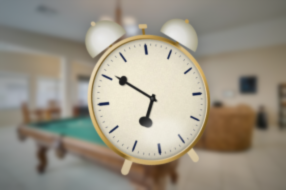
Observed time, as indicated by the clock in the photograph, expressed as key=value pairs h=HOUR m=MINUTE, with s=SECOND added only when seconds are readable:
h=6 m=51
